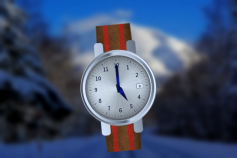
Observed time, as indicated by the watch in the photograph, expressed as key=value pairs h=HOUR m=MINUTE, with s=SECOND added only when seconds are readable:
h=5 m=0
